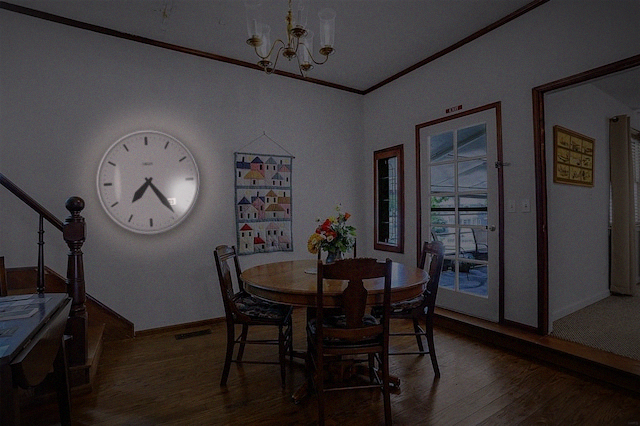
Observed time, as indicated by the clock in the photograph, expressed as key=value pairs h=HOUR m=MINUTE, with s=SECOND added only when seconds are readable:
h=7 m=24
